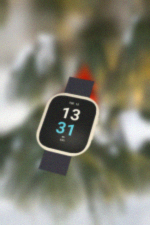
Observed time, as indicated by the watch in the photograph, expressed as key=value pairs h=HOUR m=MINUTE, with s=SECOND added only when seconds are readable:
h=13 m=31
